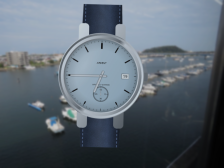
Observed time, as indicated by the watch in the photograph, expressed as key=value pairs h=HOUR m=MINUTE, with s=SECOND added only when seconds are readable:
h=6 m=45
